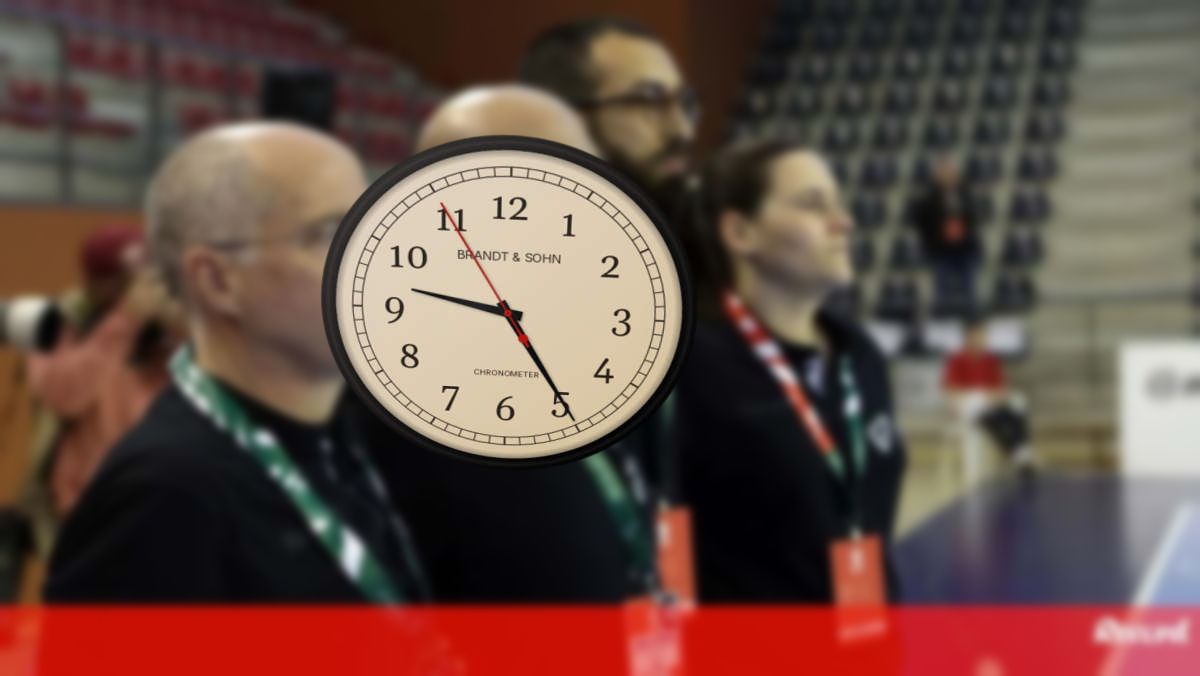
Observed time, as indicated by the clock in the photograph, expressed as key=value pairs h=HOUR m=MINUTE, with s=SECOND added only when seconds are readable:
h=9 m=24 s=55
